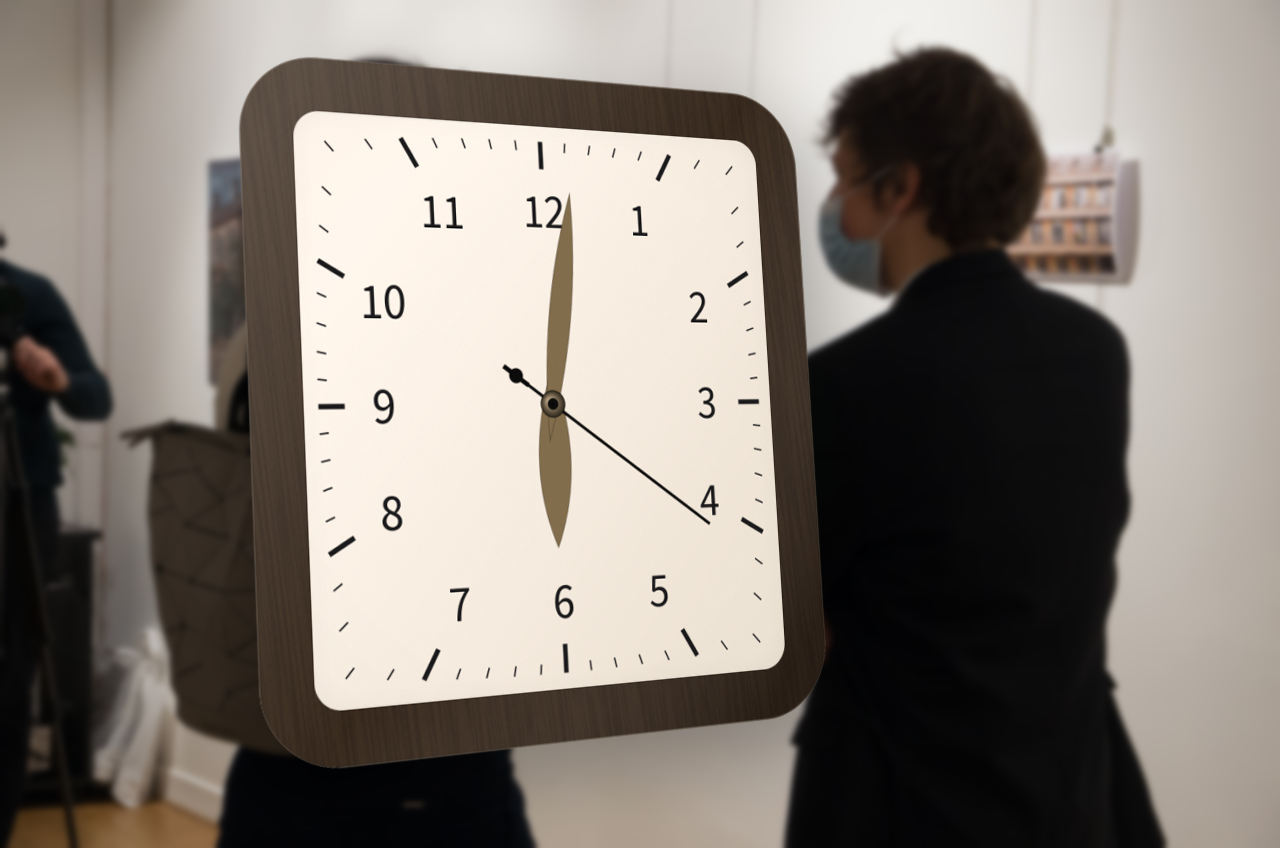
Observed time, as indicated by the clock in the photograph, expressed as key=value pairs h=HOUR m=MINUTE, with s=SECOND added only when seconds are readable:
h=6 m=1 s=21
